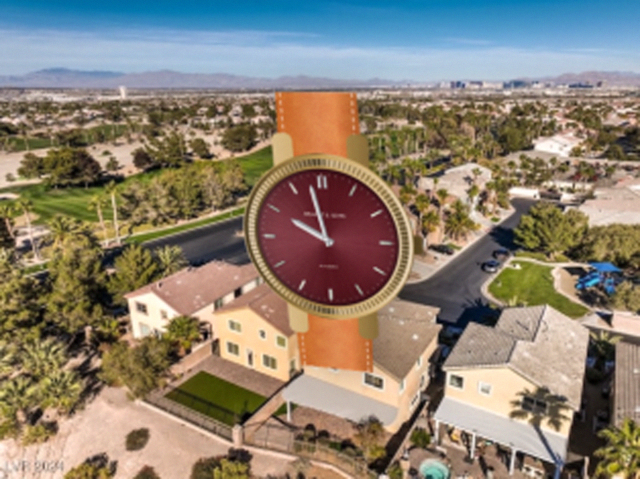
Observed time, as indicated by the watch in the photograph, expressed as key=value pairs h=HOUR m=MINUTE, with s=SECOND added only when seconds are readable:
h=9 m=58
